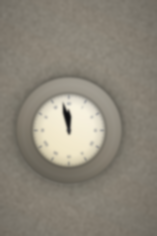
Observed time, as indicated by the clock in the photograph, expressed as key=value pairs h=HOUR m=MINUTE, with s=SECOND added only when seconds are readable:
h=11 m=58
